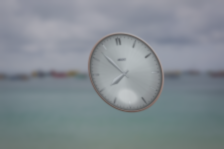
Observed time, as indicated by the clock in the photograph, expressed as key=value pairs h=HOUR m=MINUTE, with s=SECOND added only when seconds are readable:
h=7 m=53
